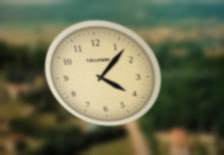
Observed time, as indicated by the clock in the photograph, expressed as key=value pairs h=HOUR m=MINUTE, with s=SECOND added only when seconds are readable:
h=4 m=7
